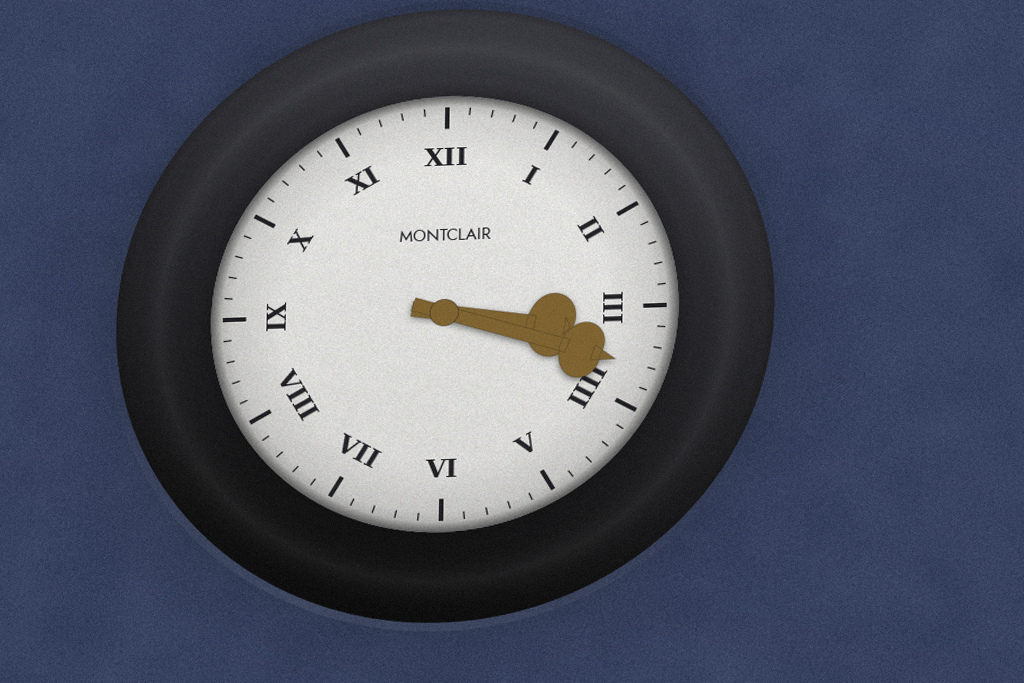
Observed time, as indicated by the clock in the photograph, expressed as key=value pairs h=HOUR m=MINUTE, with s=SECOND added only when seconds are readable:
h=3 m=18
